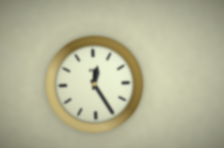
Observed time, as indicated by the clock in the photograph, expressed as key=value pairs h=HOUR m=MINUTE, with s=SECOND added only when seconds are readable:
h=12 m=25
